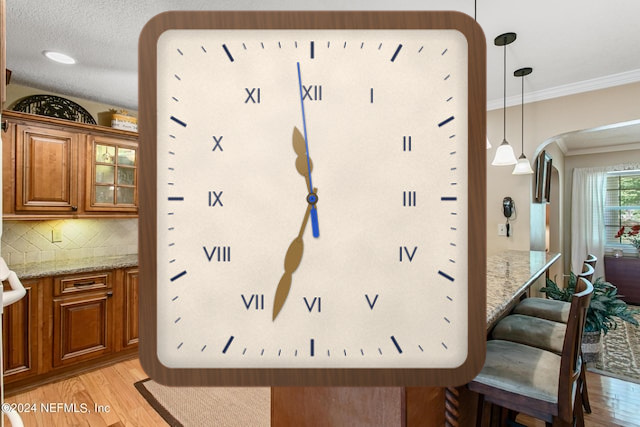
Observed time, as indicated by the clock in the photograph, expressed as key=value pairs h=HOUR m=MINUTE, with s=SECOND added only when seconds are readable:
h=11 m=32 s=59
